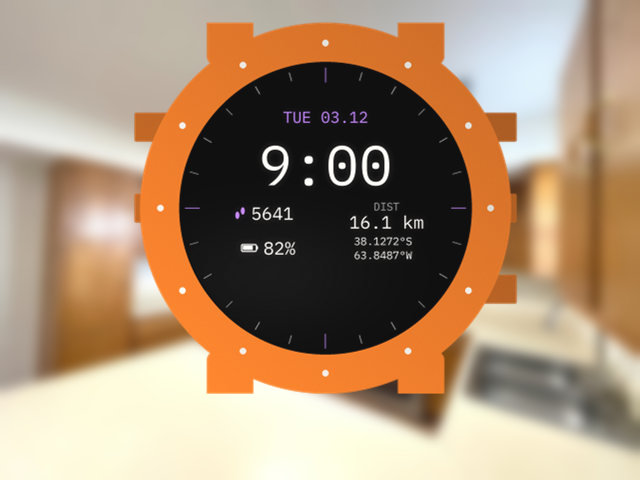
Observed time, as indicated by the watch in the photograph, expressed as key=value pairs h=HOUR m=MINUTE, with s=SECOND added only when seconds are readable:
h=9 m=0
